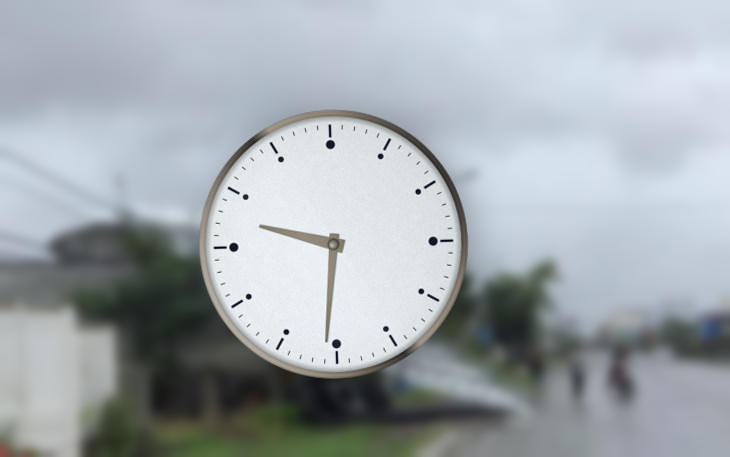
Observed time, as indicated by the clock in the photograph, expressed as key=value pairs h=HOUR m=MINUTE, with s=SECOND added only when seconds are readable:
h=9 m=31
